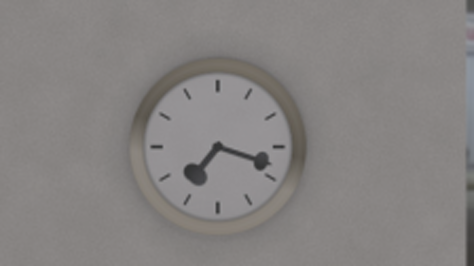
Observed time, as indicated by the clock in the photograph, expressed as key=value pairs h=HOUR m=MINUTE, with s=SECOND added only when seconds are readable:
h=7 m=18
